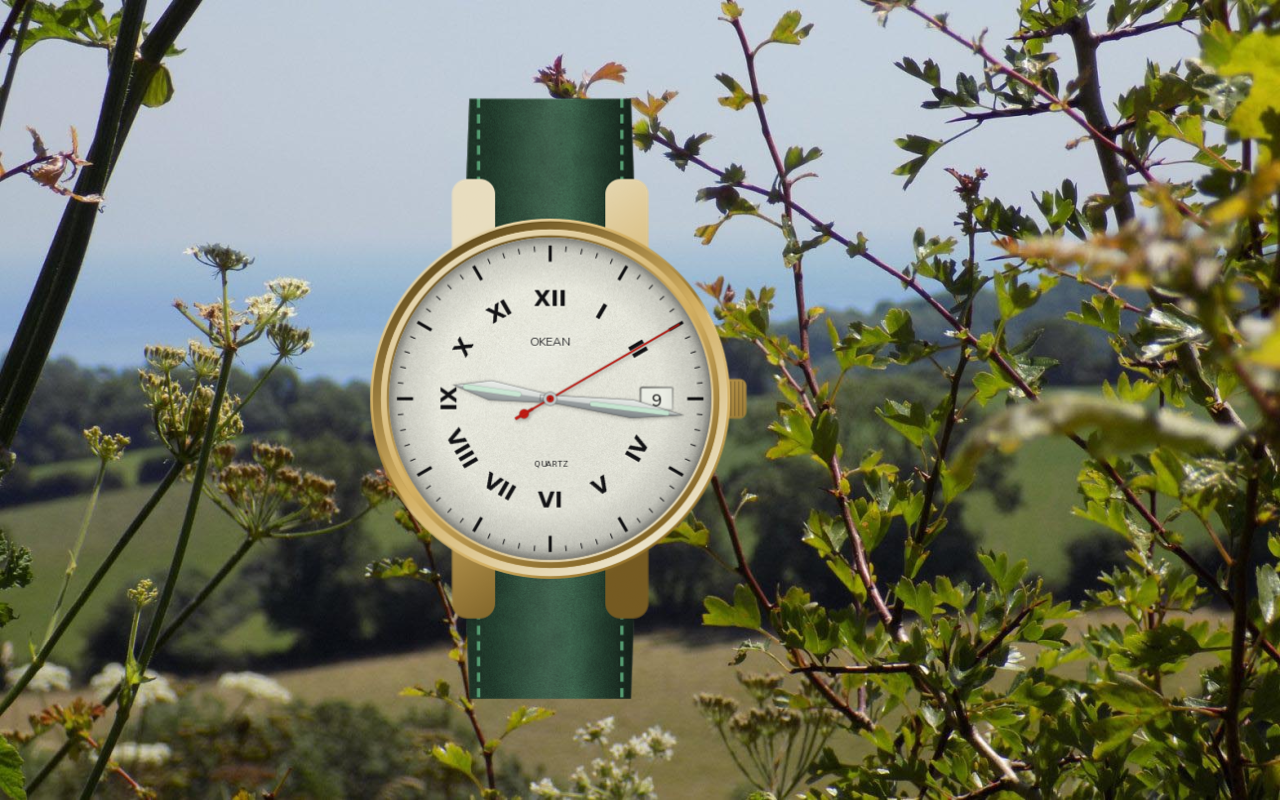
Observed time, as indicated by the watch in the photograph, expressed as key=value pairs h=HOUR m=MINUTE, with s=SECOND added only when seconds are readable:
h=9 m=16 s=10
